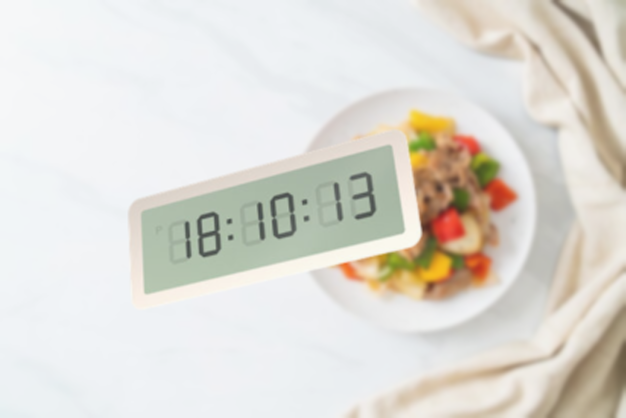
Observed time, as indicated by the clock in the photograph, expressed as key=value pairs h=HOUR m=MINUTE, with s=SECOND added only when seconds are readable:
h=18 m=10 s=13
